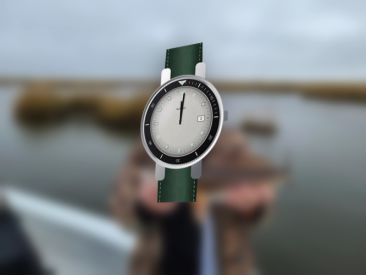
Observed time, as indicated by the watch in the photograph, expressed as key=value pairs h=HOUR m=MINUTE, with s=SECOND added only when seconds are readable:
h=12 m=1
